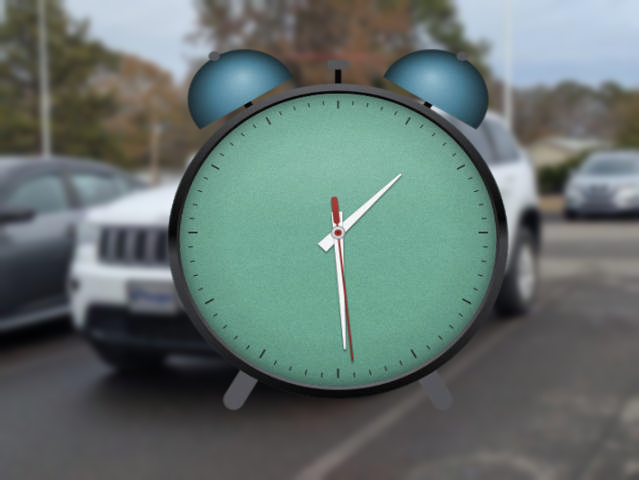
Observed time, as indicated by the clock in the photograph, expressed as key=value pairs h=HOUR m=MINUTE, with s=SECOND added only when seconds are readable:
h=1 m=29 s=29
